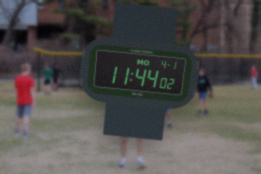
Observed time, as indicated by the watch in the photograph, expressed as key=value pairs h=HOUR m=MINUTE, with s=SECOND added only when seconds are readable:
h=11 m=44 s=2
